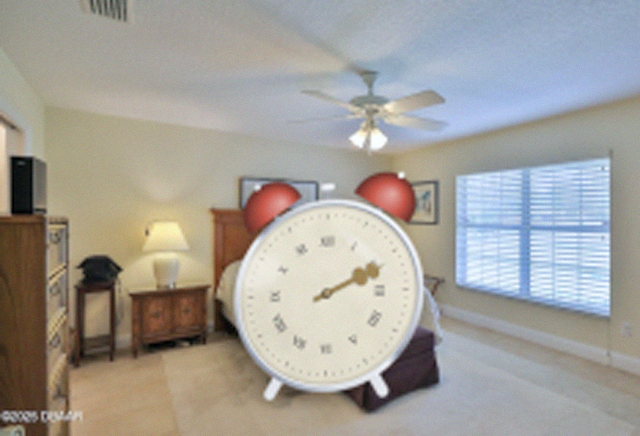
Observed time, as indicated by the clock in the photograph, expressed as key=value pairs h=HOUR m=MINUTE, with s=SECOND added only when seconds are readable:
h=2 m=11
